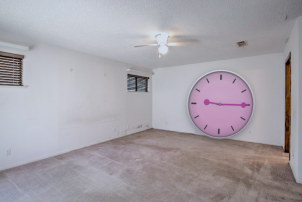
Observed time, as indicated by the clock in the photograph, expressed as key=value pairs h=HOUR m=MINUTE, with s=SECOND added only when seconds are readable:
h=9 m=15
